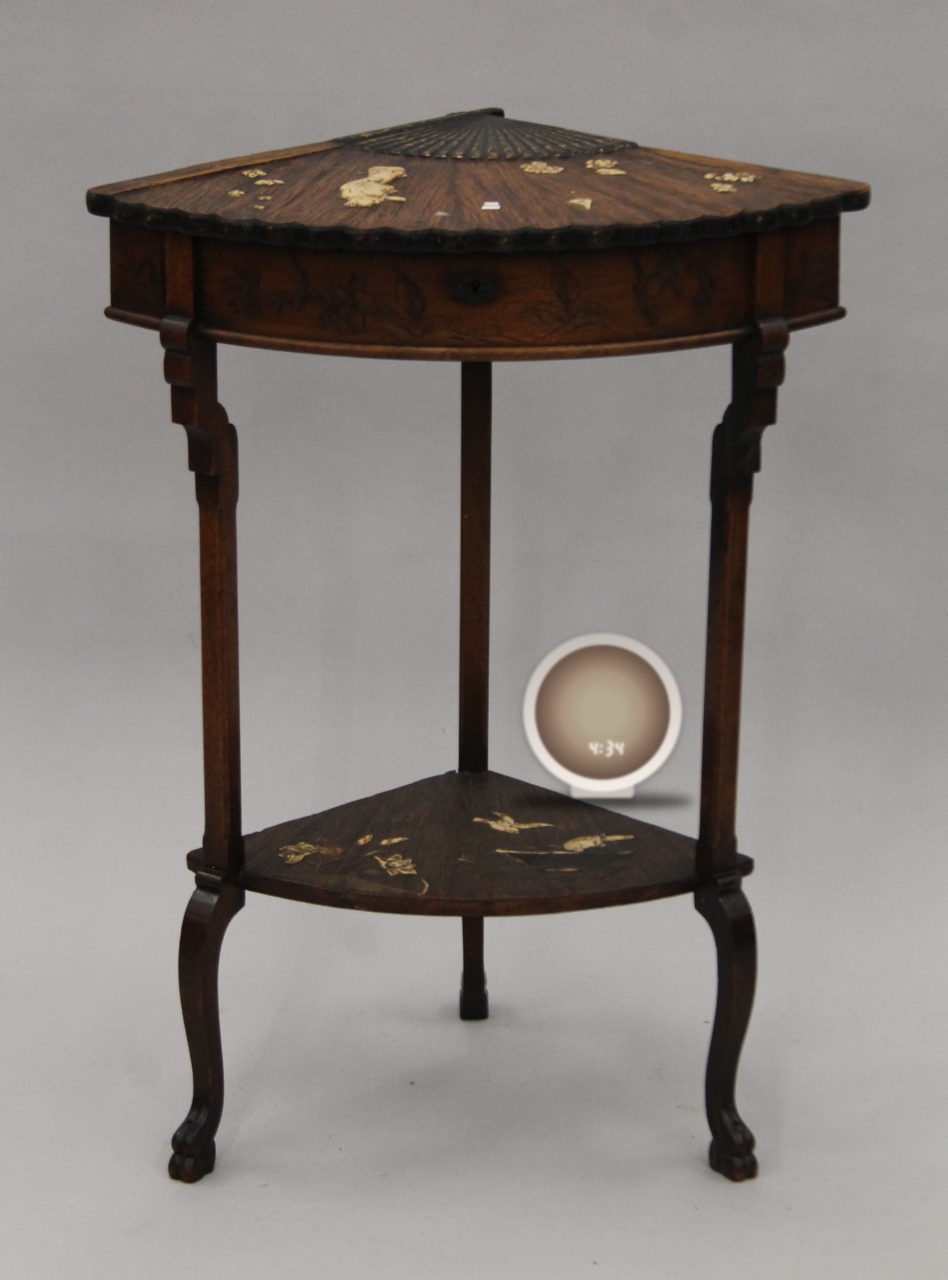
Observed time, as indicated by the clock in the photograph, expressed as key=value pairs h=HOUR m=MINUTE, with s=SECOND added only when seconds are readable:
h=4 m=34
